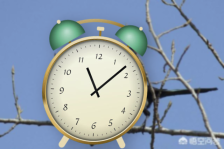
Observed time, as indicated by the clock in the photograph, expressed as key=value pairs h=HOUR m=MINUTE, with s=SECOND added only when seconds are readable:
h=11 m=8
